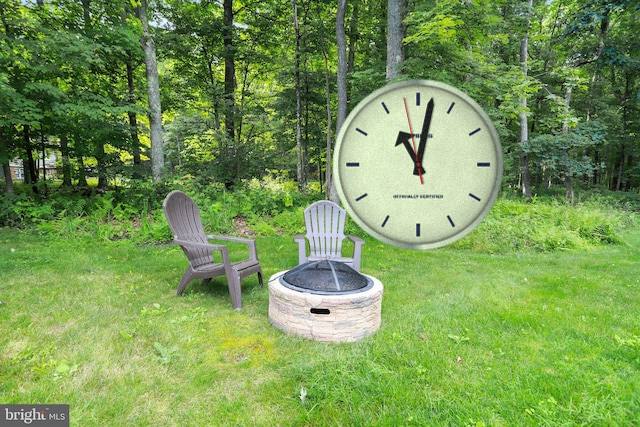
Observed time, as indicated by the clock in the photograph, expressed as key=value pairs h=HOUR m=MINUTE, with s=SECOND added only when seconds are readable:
h=11 m=1 s=58
